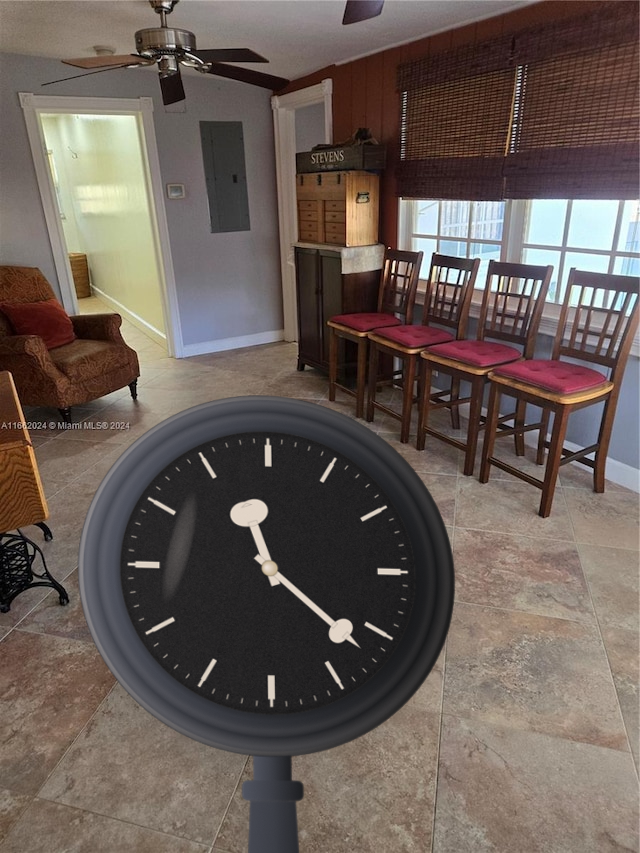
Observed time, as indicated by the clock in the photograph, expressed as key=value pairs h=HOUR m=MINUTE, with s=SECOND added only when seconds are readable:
h=11 m=22
